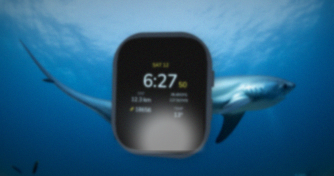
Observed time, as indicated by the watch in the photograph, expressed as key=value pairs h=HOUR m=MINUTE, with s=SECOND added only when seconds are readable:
h=6 m=27
